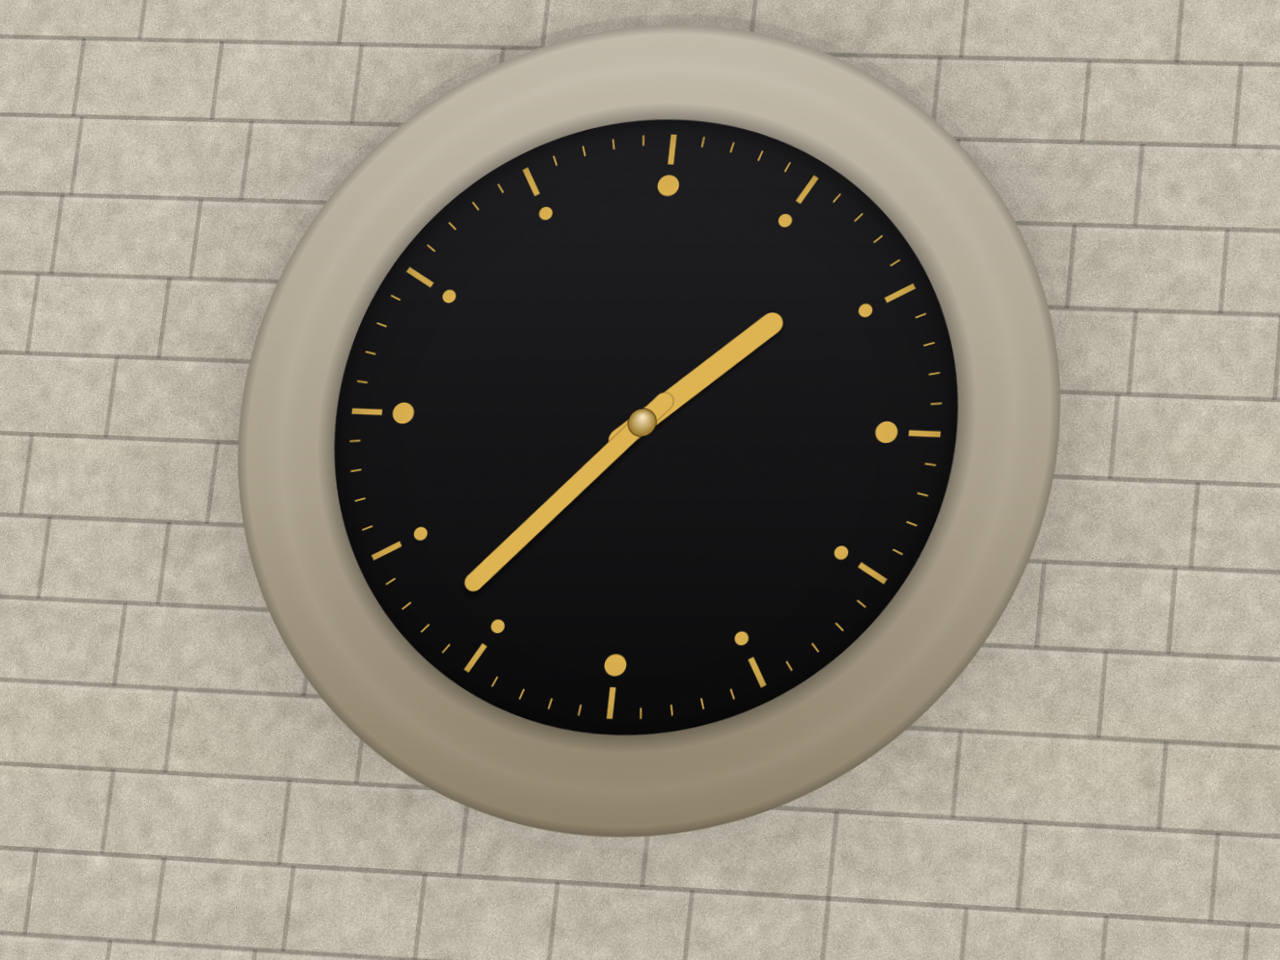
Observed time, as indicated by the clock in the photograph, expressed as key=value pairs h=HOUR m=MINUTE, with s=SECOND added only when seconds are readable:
h=1 m=37
